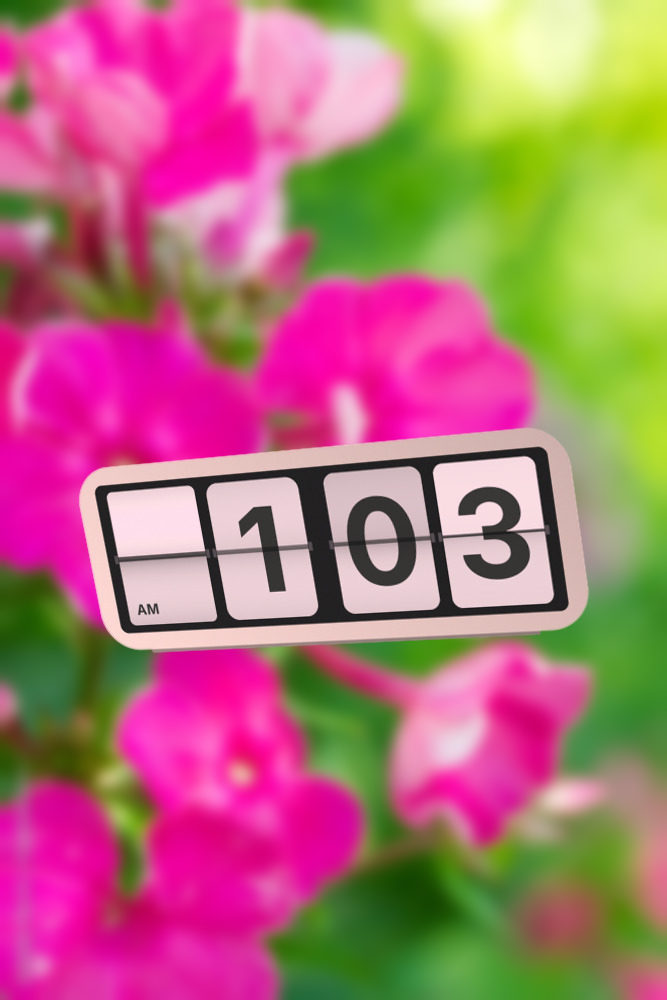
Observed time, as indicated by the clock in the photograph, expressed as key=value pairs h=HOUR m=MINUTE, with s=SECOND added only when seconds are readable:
h=1 m=3
